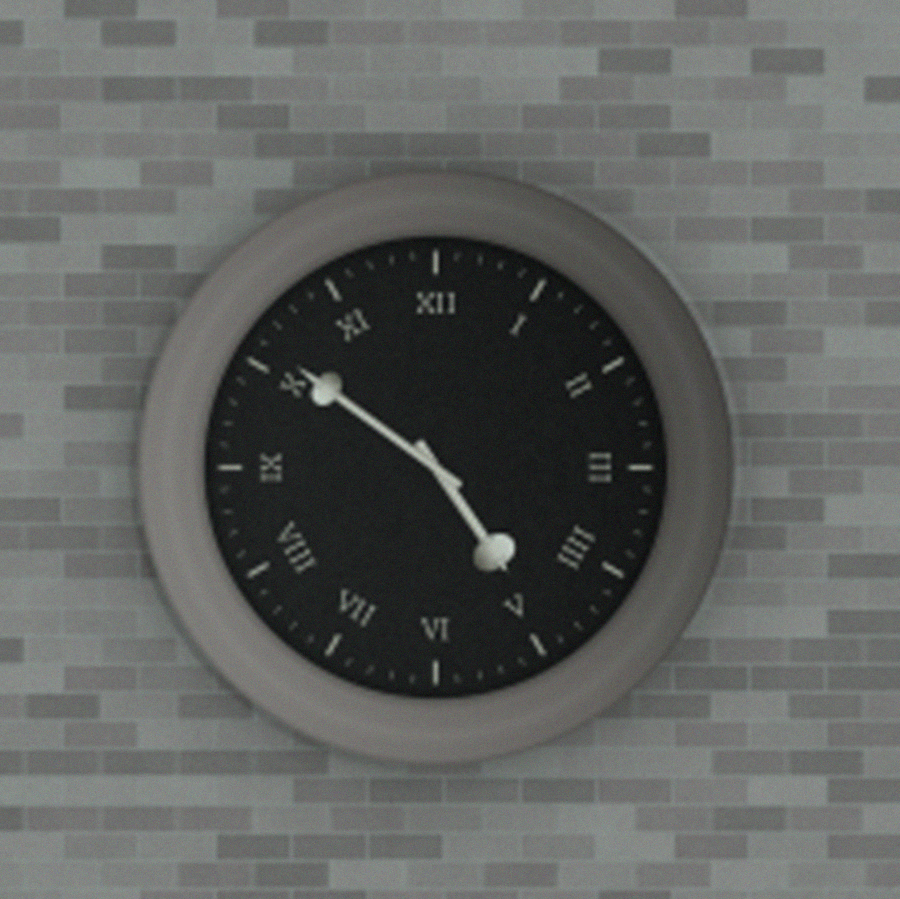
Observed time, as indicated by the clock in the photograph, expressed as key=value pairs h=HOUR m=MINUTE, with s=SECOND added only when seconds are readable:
h=4 m=51
